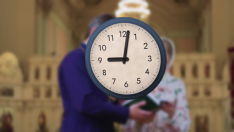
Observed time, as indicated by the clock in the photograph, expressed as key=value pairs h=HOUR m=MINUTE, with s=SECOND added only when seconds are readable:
h=9 m=2
